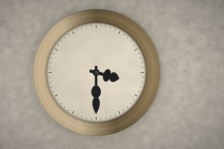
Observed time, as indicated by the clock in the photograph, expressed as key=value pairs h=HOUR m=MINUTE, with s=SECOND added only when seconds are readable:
h=3 m=30
